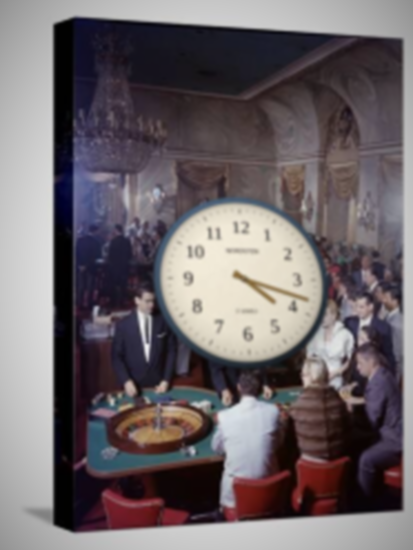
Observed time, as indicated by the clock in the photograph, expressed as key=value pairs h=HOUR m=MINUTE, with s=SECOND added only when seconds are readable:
h=4 m=18
